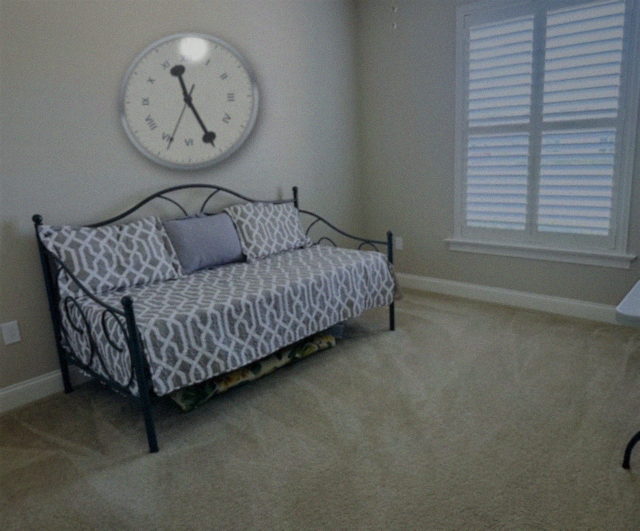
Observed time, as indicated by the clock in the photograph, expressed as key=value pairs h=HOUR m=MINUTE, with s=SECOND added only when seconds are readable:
h=11 m=25 s=34
